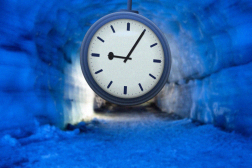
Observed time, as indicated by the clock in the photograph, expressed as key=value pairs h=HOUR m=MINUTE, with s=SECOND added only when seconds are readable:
h=9 m=5
